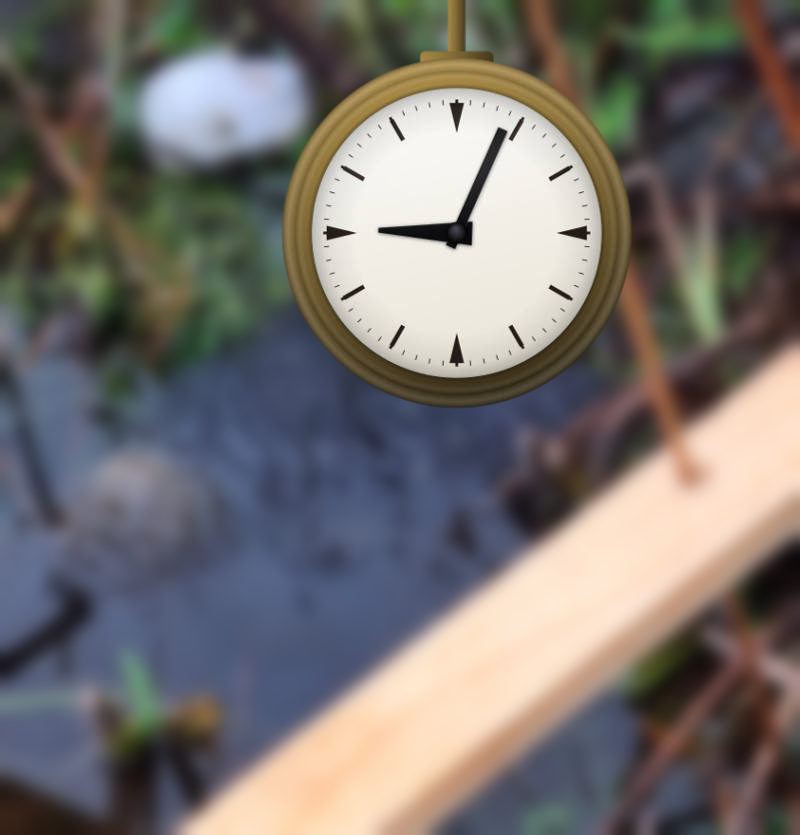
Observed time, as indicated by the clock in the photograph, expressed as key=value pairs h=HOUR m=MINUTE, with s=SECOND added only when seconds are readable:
h=9 m=4
